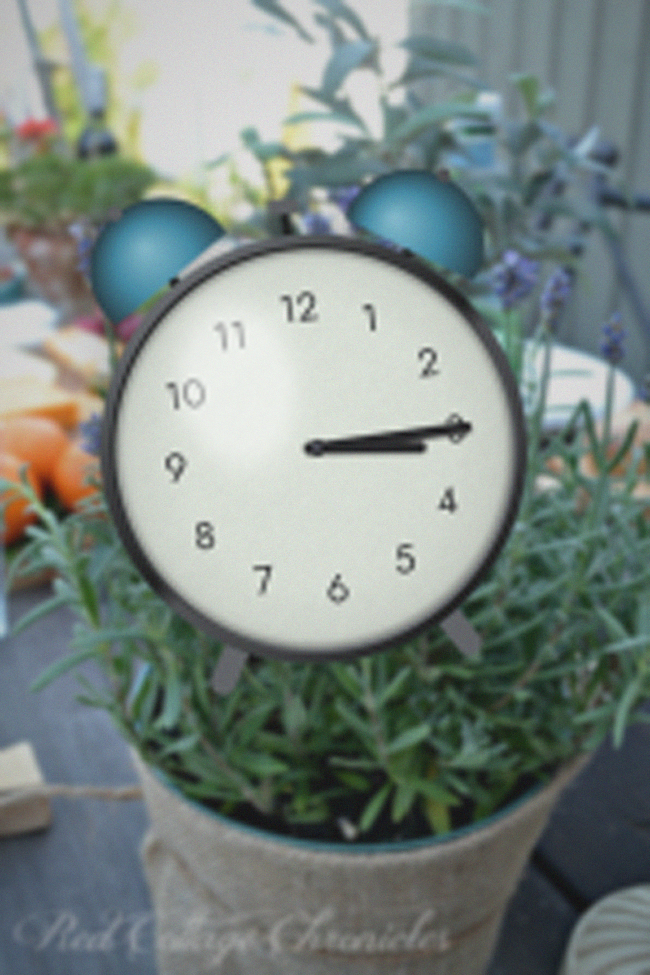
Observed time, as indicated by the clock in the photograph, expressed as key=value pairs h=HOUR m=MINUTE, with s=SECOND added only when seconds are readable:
h=3 m=15
